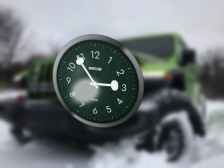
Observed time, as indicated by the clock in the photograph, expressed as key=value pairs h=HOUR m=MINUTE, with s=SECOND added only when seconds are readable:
h=2 m=54
